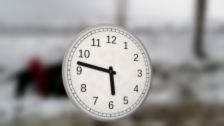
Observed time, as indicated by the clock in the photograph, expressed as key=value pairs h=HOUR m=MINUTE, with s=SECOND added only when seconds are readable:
h=5 m=47
